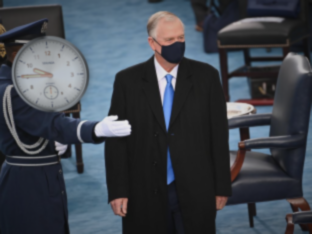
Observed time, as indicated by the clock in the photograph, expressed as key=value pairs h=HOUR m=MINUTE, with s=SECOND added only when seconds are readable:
h=9 m=45
